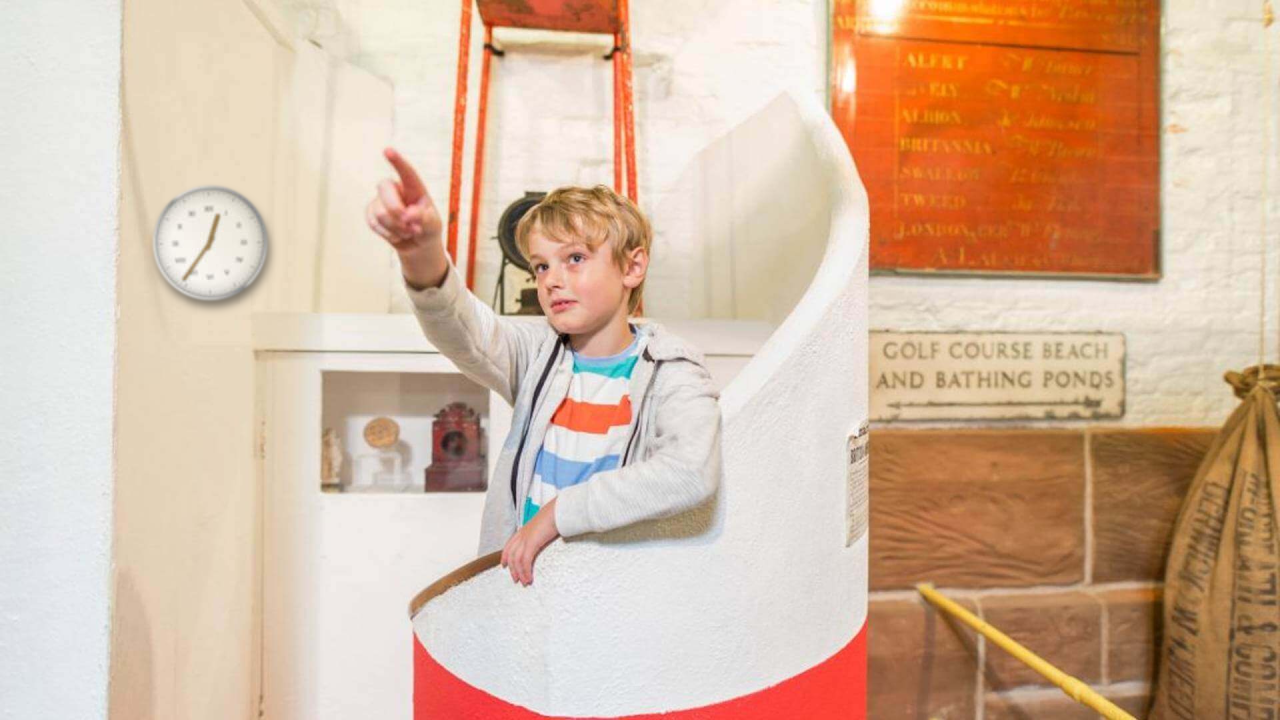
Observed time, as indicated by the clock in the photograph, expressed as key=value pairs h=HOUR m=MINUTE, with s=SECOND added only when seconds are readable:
h=12 m=36
